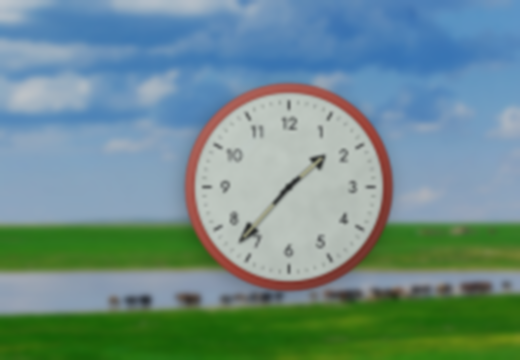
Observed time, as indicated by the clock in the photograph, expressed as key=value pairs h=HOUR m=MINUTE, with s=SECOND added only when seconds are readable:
h=1 m=37
